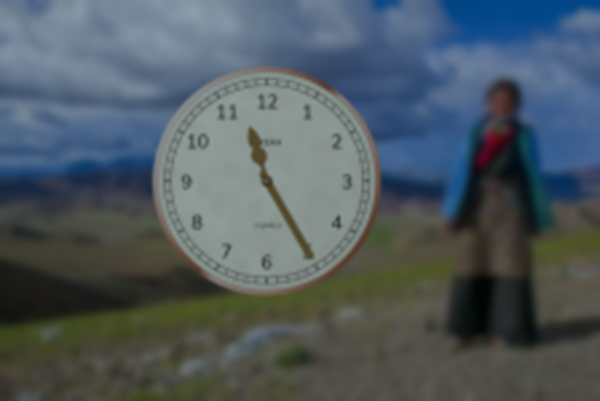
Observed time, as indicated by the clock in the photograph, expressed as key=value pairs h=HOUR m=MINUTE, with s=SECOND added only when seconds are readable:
h=11 m=25
